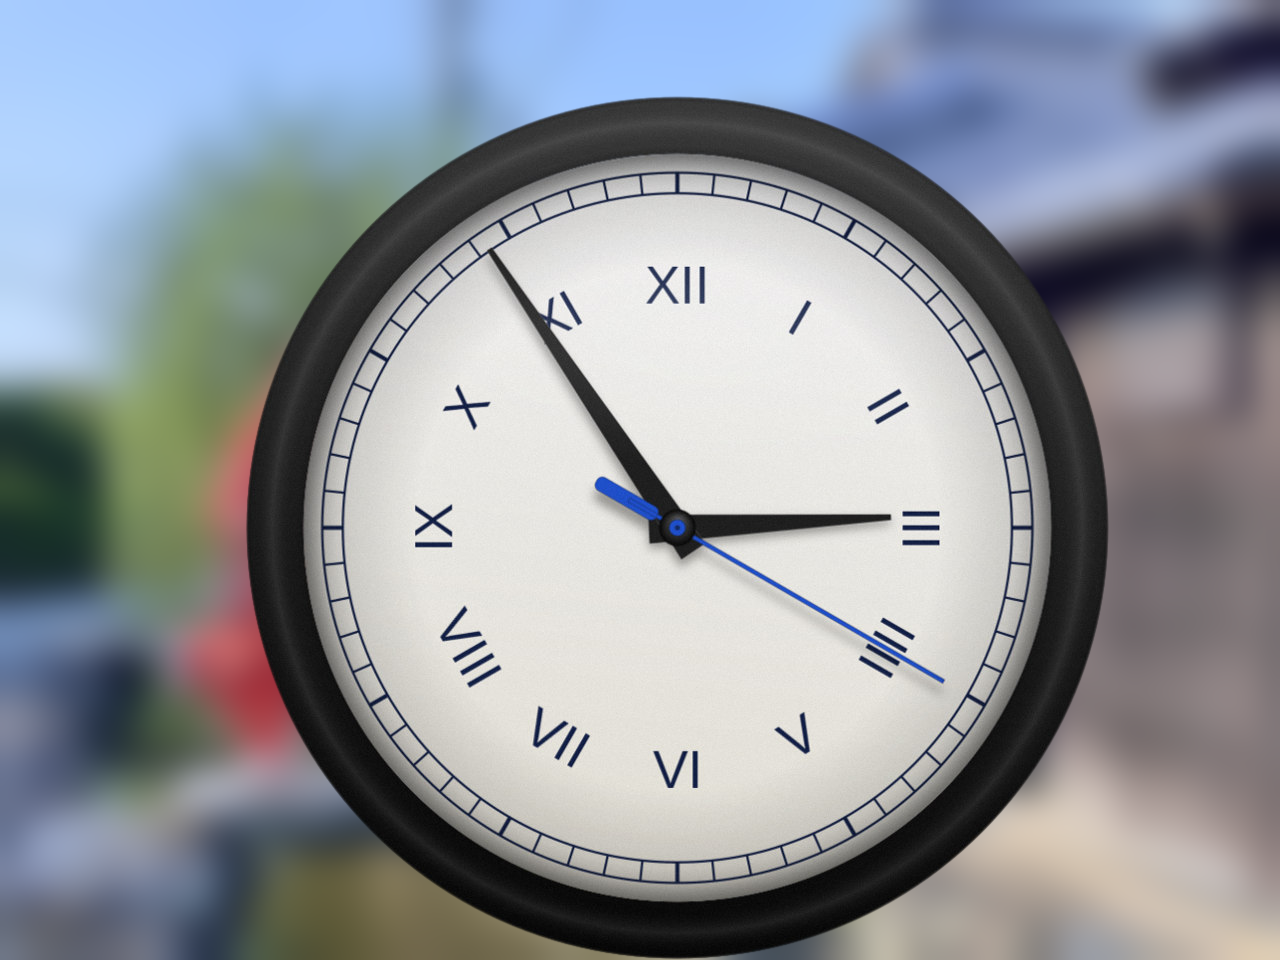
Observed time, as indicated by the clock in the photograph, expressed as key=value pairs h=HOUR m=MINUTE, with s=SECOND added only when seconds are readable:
h=2 m=54 s=20
